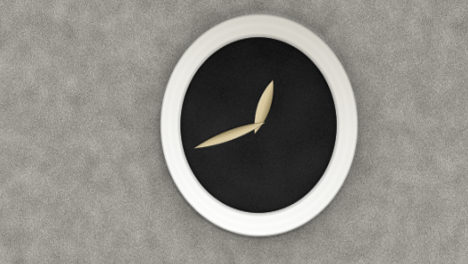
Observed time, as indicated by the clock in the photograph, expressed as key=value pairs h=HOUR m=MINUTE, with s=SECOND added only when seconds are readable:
h=12 m=42
